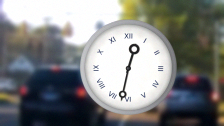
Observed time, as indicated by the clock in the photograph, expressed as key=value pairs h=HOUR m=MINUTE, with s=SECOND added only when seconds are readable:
h=12 m=32
